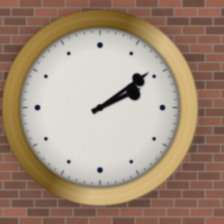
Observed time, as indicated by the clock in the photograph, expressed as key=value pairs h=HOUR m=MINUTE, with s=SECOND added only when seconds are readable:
h=2 m=9
